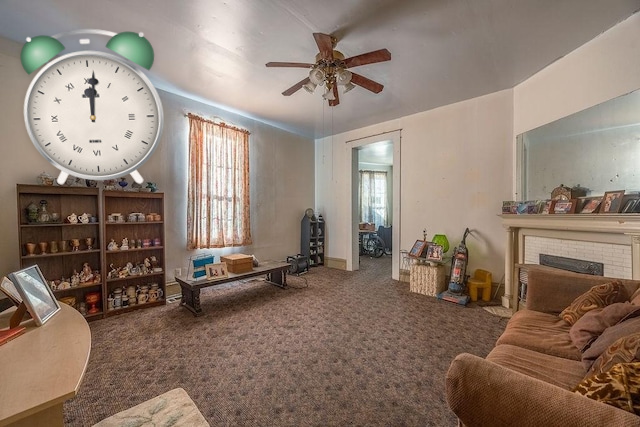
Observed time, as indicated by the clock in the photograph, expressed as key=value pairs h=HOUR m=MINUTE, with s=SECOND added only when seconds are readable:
h=12 m=1
